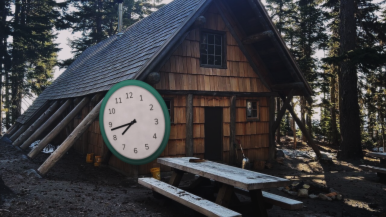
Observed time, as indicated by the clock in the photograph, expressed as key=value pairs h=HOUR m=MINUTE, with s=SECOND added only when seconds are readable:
h=7 m=43
